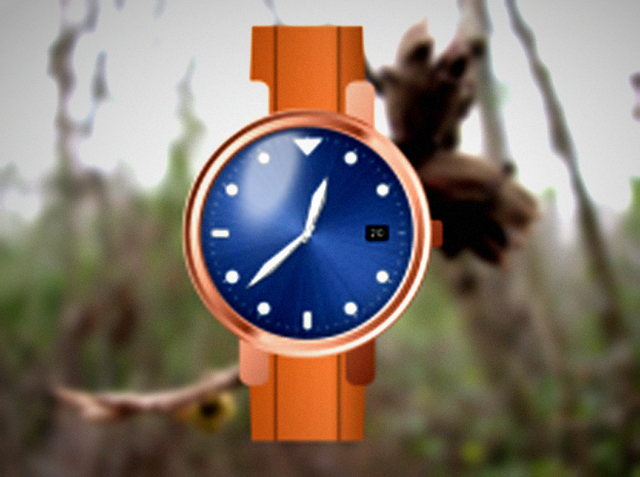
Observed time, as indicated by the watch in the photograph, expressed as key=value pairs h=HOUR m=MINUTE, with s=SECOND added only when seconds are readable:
h=12 m=38
